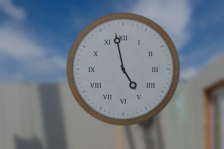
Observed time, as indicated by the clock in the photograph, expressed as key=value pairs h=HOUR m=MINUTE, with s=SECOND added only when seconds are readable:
h=4 m=58
